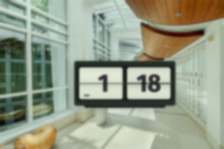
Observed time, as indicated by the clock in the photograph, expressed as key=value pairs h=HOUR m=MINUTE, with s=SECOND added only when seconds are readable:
h=1 m=18
